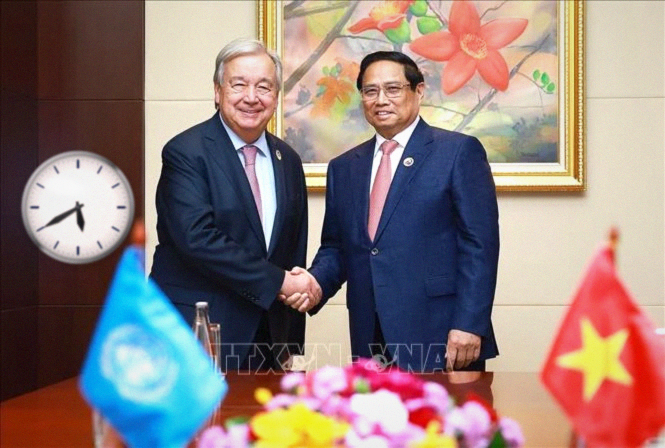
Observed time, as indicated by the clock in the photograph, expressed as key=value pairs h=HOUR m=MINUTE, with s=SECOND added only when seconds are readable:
h=5 m=40
